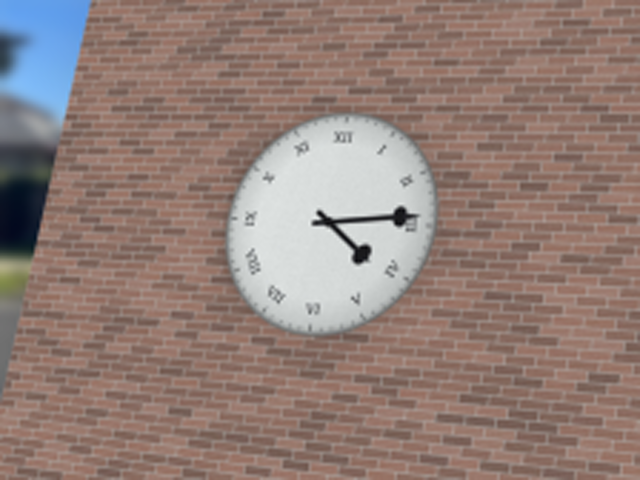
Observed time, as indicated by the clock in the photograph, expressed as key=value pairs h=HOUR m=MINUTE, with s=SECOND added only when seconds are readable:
h=4 m=14
